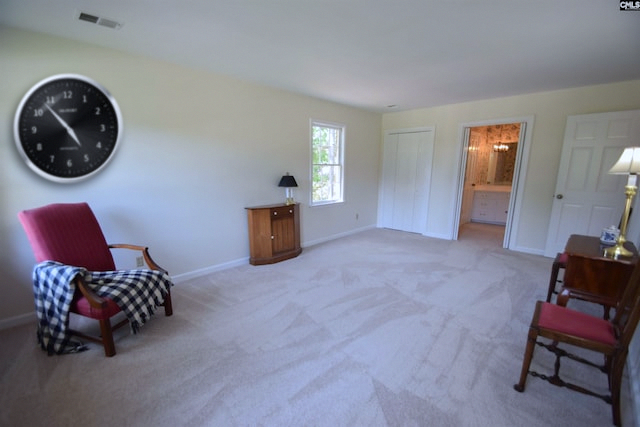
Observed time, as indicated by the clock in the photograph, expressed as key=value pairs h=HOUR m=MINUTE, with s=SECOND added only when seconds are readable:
h=4 m=53
